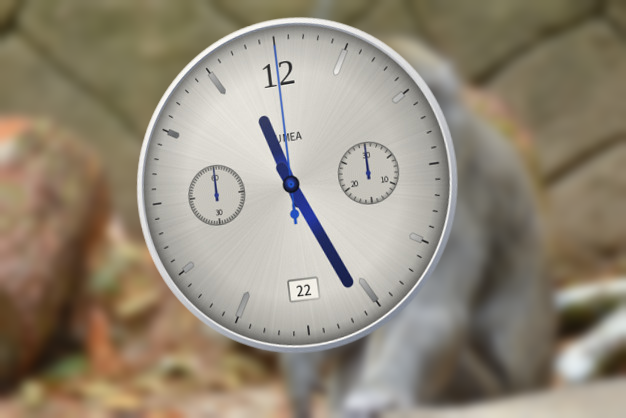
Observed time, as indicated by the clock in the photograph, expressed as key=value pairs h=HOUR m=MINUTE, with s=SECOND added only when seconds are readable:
h=11 m=26
